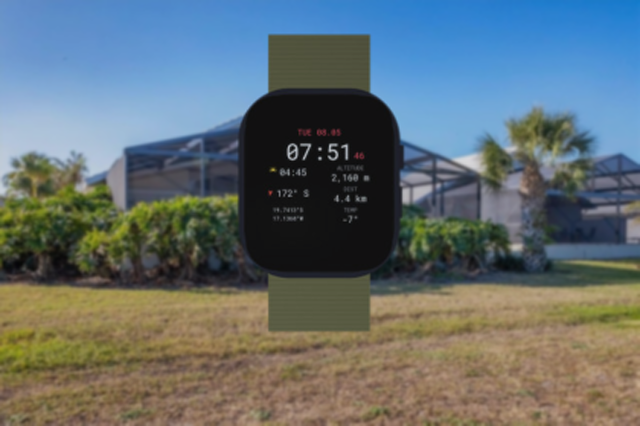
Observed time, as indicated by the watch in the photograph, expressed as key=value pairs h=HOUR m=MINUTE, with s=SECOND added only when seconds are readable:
h=7 m=51
